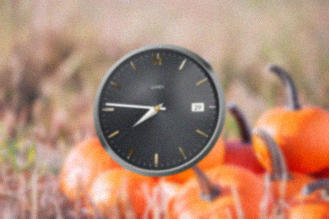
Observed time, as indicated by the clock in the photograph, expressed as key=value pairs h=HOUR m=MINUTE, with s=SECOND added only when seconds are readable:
h=7 m=46
